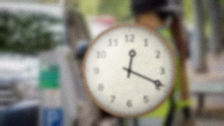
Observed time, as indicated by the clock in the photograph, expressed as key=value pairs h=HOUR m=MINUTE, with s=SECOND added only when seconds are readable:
h=12 m=19
